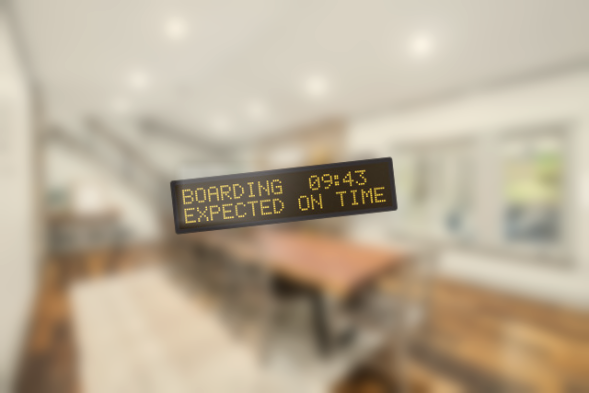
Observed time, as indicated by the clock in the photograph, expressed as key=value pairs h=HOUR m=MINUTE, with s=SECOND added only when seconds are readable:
h=9 m=43
